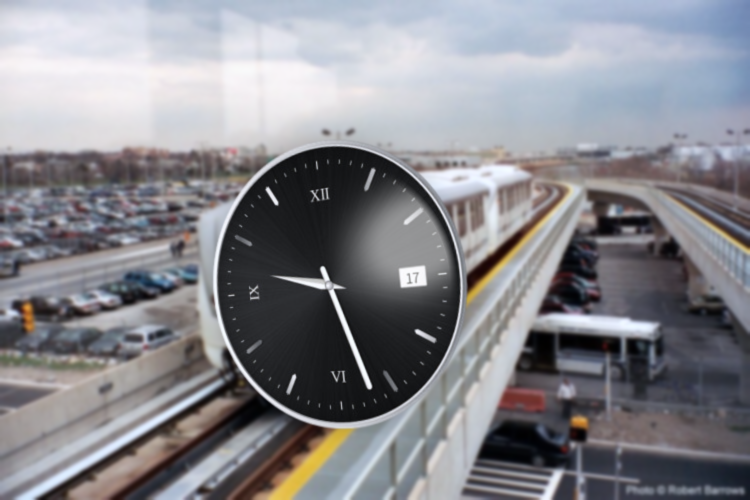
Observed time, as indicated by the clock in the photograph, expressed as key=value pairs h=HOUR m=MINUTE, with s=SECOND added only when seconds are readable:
h=9 m=27
